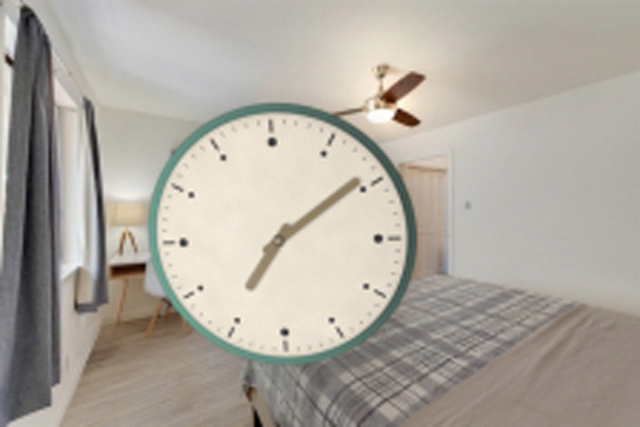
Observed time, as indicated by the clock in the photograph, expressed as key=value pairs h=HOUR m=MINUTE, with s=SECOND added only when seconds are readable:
h=7 m=9
